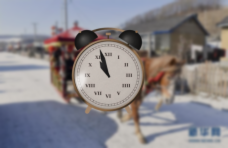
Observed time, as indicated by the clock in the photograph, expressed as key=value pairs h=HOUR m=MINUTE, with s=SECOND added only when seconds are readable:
h=10 m=57
